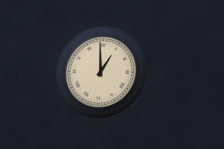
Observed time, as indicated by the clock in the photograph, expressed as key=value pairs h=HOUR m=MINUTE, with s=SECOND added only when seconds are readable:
h=12 m=59
